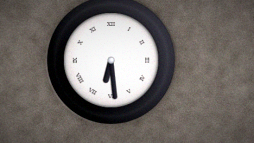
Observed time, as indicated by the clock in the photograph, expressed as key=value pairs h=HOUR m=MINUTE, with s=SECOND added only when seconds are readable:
h=6 m=29
